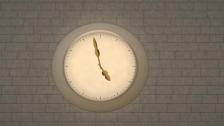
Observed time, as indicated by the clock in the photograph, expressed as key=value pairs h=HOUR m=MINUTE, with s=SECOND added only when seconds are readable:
h=4 m=58
